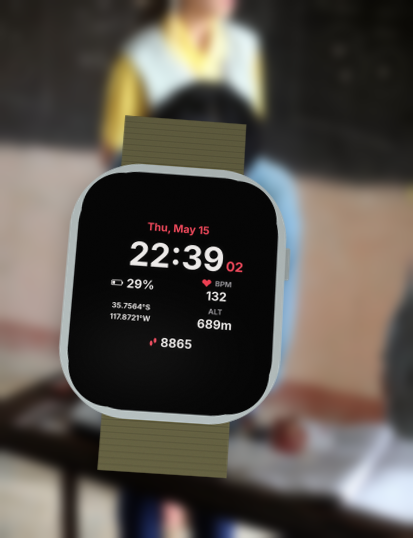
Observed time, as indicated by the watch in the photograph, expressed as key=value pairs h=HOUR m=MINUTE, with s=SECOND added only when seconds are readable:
h=22 m=39 s=2
